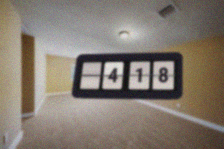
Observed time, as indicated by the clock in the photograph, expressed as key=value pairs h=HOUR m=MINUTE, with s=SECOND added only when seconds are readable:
h=4 m=18
